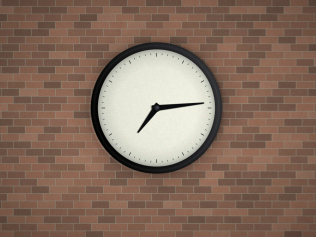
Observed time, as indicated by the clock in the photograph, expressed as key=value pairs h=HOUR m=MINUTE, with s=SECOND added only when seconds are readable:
h=7 m=14
